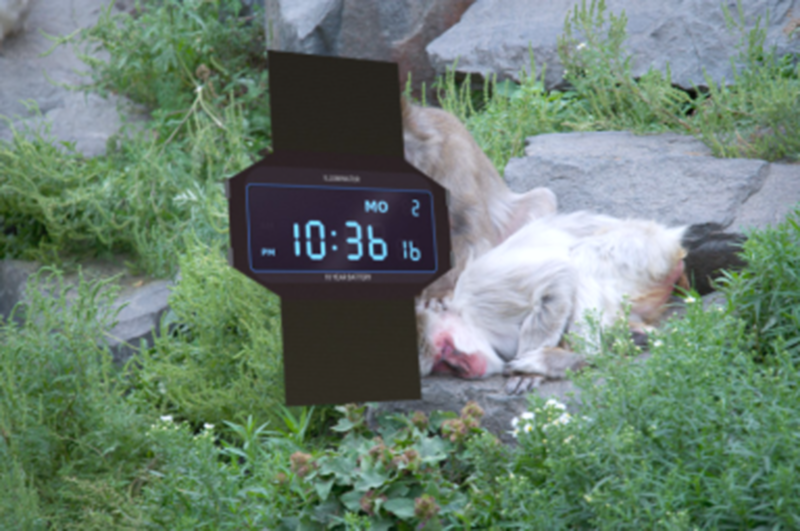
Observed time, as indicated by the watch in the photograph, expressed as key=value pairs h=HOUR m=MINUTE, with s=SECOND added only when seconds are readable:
h=10 m=36 s=16
